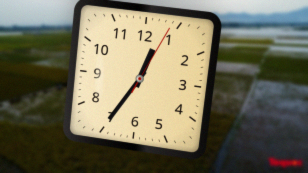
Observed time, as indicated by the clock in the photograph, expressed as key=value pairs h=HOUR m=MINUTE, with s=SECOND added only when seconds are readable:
h=12 m=35 s=4
